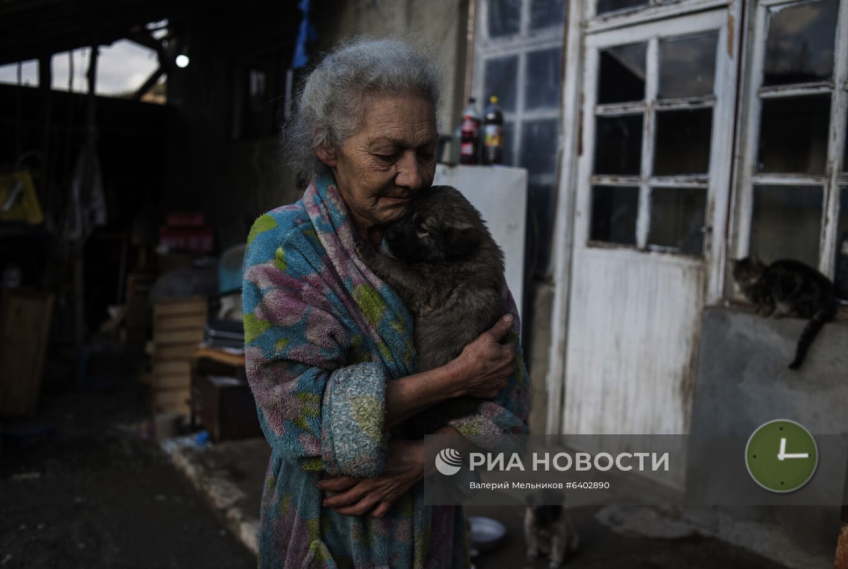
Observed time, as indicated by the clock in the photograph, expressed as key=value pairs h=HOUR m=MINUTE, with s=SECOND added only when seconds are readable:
h=12 m=15
